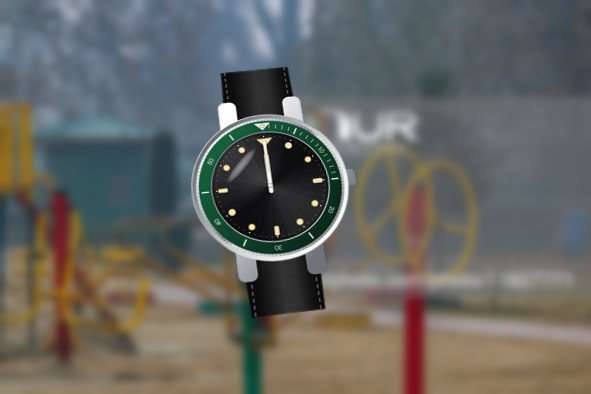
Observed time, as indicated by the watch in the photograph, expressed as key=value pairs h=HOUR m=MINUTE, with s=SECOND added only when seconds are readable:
h=12 m=0
